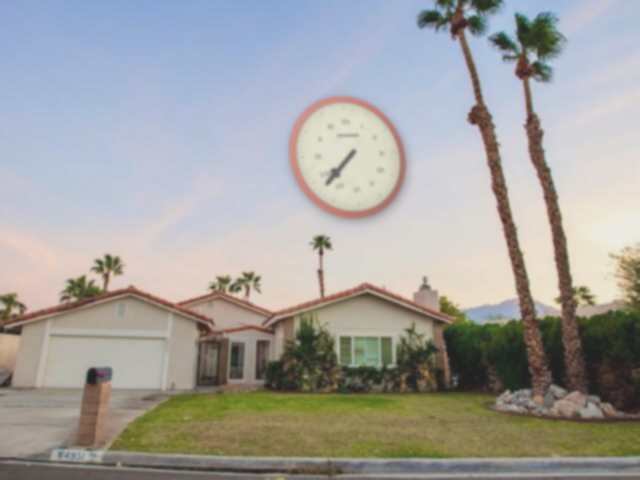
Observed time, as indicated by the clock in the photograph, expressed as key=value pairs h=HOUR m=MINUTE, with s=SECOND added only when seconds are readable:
h=7 m=38
